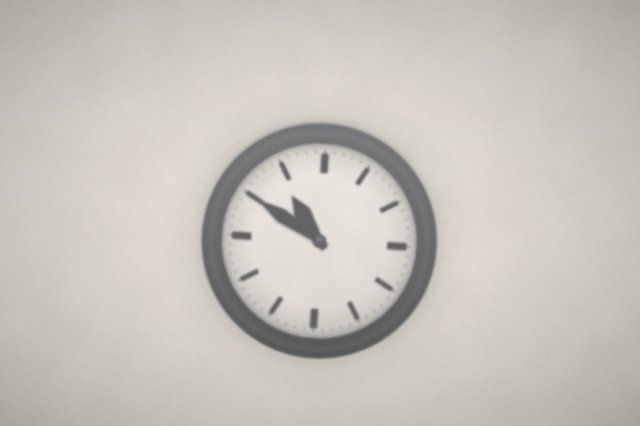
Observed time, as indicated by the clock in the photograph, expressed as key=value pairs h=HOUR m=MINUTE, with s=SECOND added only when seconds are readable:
h=10 m=50
